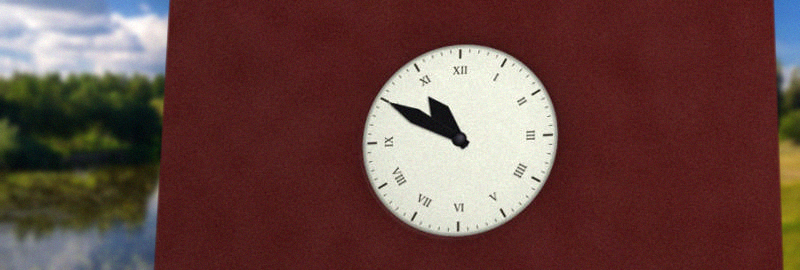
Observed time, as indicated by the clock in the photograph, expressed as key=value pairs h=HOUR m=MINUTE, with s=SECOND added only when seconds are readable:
h=10 m=50
